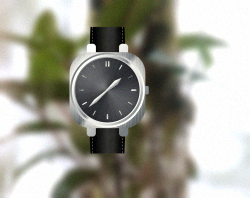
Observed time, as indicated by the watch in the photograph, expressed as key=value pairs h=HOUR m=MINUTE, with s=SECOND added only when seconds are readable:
h=1 m=38
